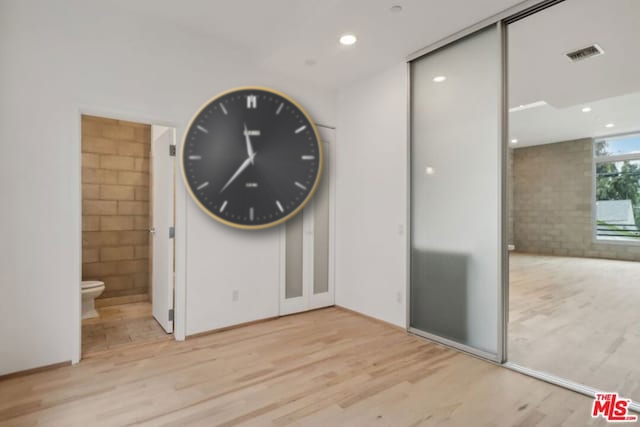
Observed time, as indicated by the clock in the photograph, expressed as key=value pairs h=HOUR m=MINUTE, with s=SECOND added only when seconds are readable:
h=11 m=37
